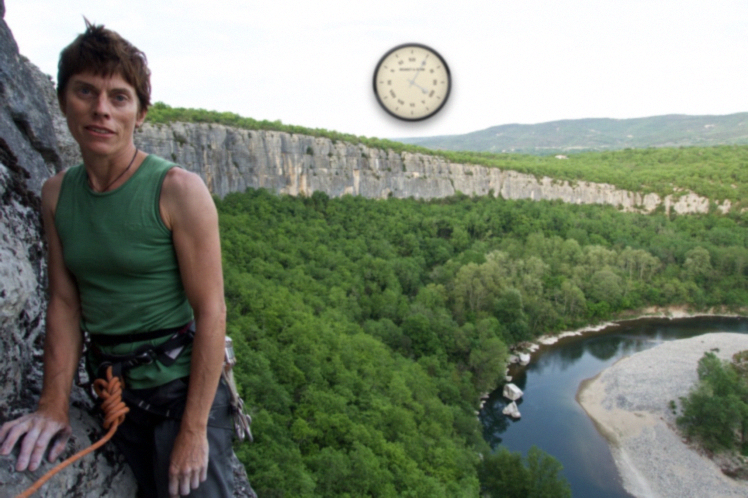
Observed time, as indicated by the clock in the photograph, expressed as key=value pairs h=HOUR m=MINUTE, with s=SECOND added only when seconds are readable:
h=4 m=5
